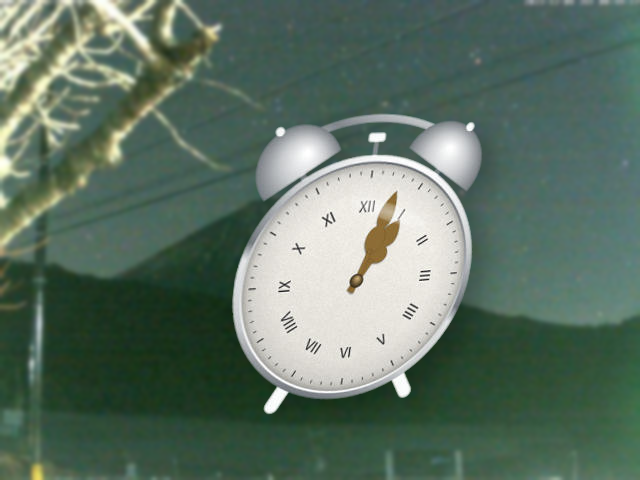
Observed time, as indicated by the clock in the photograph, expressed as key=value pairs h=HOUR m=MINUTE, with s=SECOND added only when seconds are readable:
h=1 m=3
